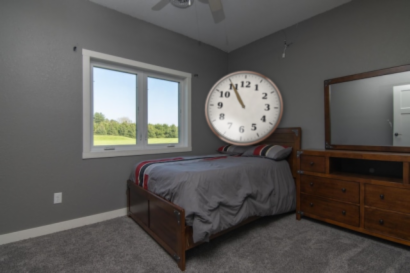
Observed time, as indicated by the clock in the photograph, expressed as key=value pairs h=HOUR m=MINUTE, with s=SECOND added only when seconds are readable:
h=10 m=55
